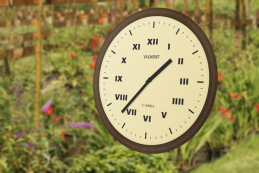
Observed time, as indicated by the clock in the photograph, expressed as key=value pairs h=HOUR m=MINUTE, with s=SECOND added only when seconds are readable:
h=1 m=37
